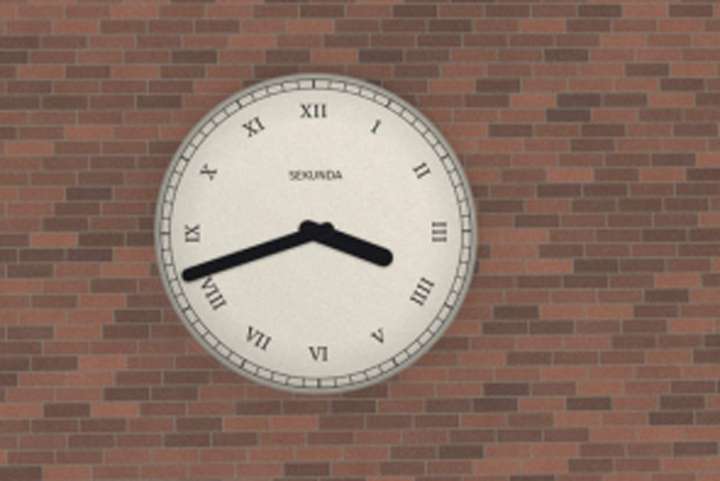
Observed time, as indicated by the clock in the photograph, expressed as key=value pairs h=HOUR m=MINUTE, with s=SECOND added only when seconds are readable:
h=3 m=42
